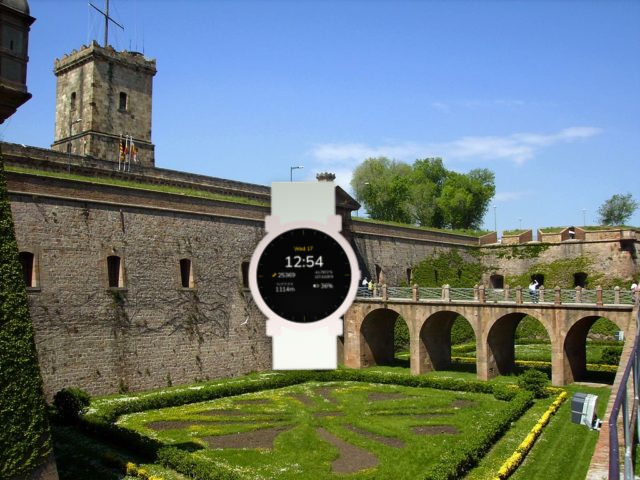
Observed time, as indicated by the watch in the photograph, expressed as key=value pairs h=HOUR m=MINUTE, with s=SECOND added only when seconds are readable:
h=12 m=54
